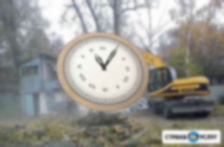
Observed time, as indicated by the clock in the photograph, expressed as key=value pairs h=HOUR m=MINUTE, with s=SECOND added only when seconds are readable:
h=11 m=5
